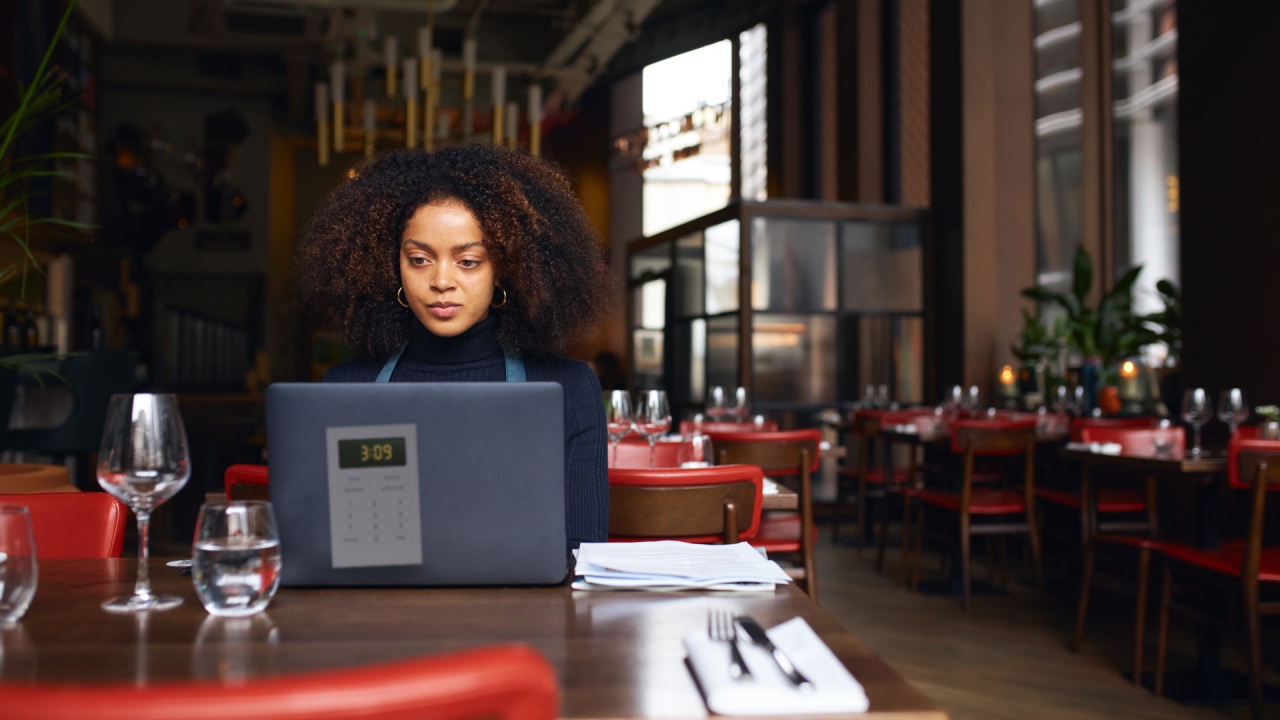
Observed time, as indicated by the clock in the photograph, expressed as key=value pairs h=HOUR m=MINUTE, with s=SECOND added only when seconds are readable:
h=3 m=9
